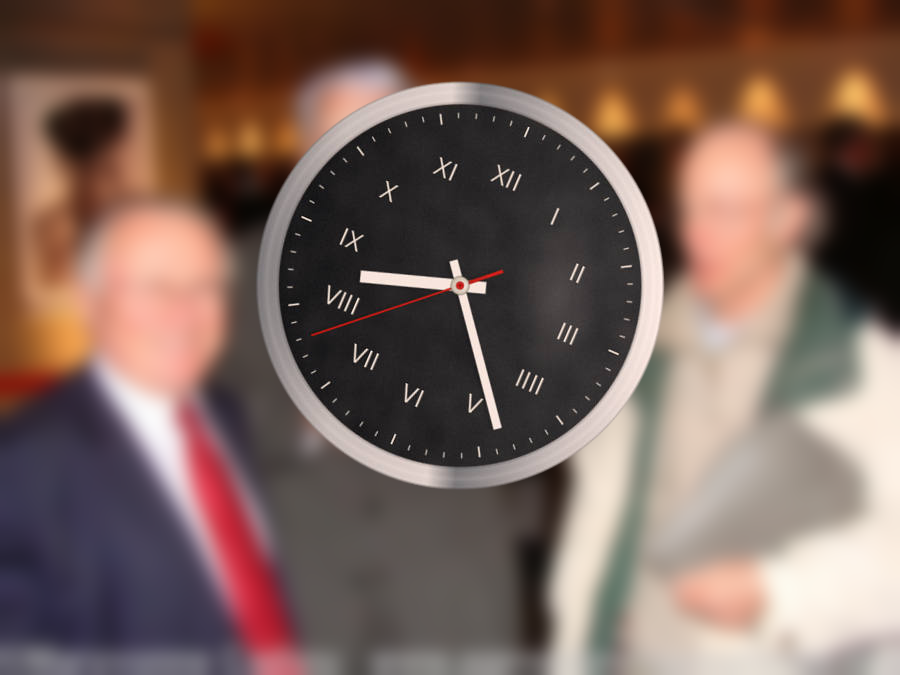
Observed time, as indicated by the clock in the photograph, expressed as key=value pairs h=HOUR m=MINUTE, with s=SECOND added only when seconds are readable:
h=8 m=23 s=38
